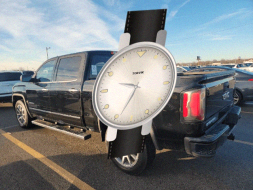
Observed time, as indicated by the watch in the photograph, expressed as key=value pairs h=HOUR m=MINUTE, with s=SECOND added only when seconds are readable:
h=9 m=34
